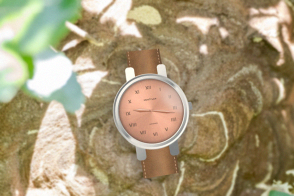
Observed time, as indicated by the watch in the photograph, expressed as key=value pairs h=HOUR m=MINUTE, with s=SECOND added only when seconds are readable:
h=9 m=17
